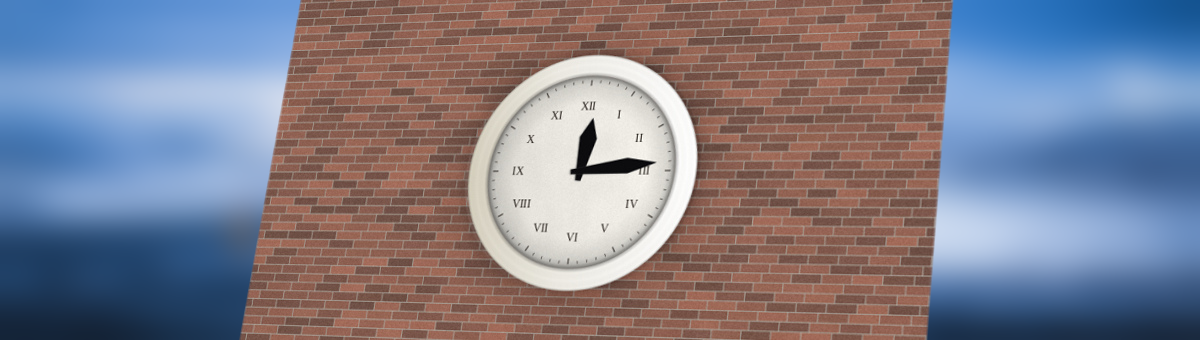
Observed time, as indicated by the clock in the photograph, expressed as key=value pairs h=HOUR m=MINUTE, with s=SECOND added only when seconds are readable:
h=12 m=14
